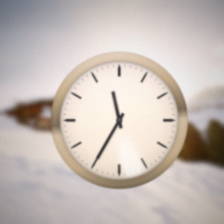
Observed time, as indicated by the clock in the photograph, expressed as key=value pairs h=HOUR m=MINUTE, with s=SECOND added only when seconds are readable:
h=11 m=35
